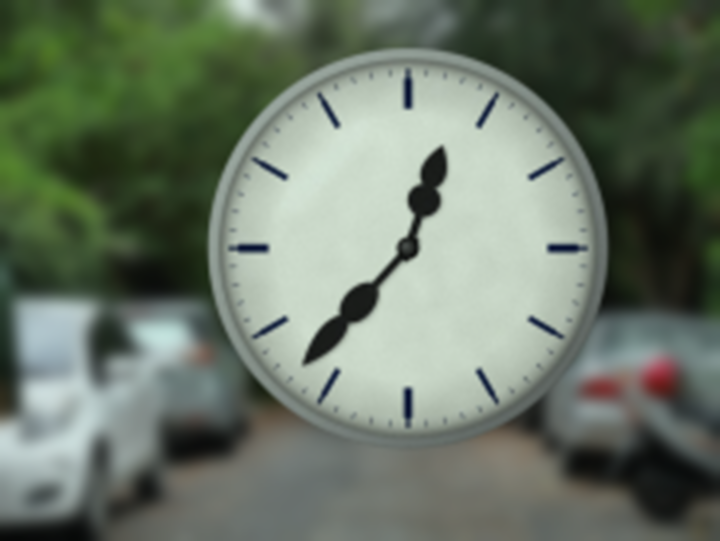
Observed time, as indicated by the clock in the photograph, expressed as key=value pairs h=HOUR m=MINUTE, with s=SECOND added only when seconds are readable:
h=12 m=37
